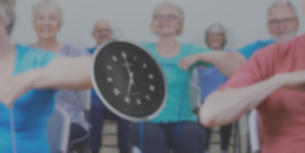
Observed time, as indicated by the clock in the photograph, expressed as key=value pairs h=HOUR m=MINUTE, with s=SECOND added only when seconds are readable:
h=7 m=0
